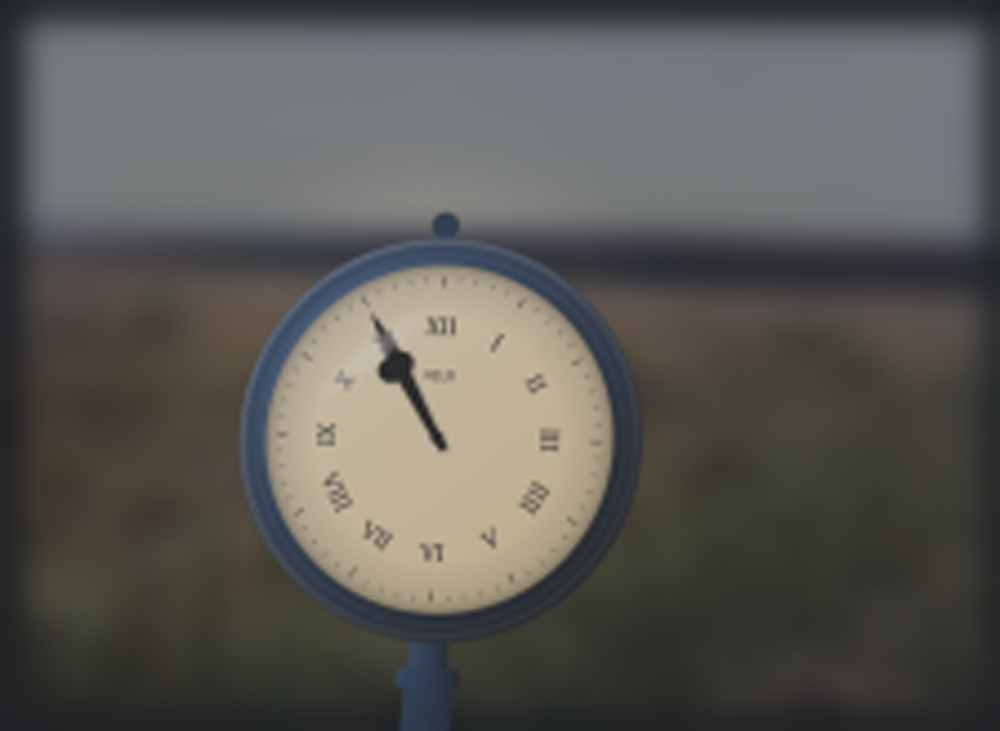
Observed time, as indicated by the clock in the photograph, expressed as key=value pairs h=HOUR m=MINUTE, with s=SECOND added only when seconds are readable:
h=10 m=55
